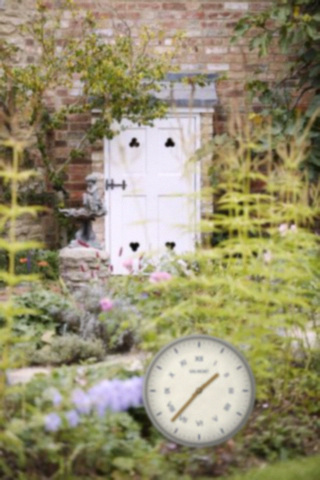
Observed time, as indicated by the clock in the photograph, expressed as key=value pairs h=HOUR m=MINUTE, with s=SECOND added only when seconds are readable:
h=1 m=37
